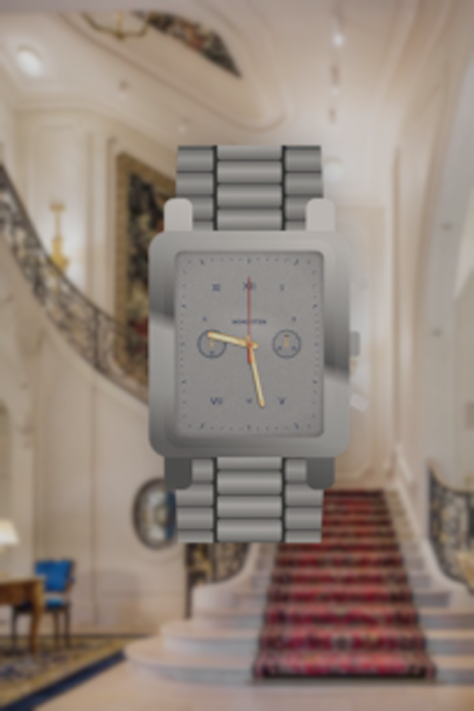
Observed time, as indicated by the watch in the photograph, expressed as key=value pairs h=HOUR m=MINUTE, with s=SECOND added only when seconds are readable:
h=9 m=28
